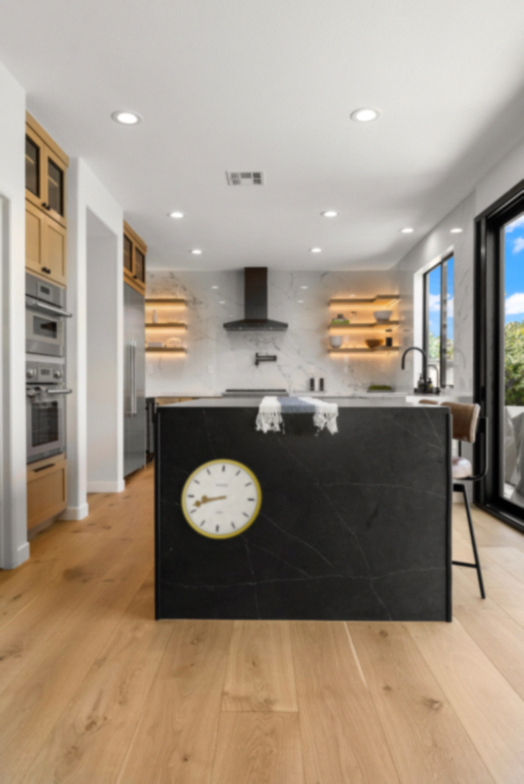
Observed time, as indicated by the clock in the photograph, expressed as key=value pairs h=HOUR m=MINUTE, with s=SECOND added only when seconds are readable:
h=8 m=42
